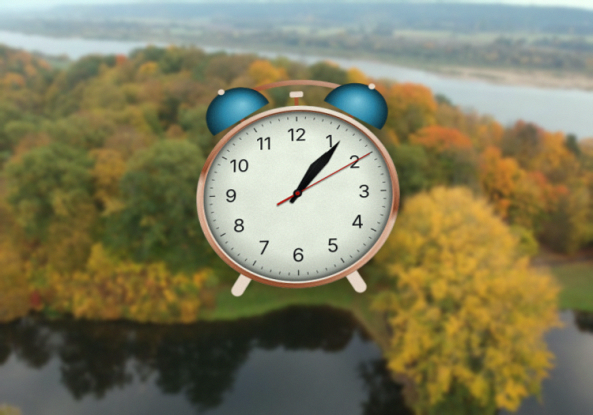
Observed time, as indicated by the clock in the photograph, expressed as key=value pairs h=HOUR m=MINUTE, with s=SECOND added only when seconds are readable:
h=1 m=6 s=10
